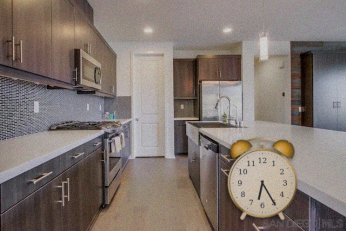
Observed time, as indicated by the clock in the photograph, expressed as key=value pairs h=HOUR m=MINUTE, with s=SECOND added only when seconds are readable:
h=6 m=25
